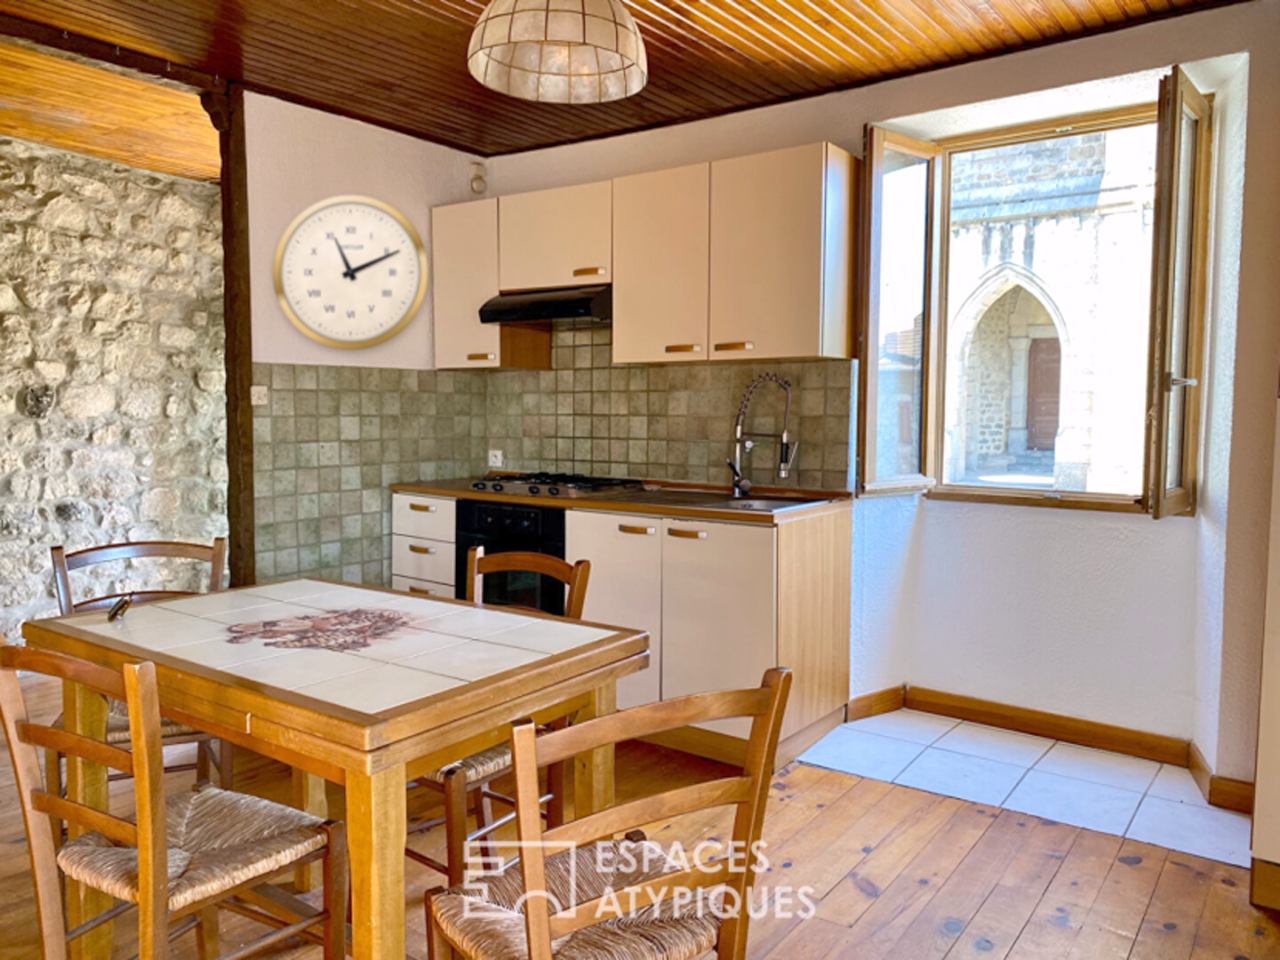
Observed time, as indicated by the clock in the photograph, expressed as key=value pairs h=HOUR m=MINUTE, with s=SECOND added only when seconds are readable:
h=11 m=11
